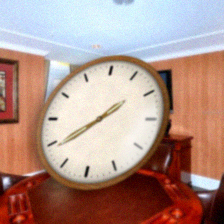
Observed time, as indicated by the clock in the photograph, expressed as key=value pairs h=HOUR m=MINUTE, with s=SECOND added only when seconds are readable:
h=1 m=39
